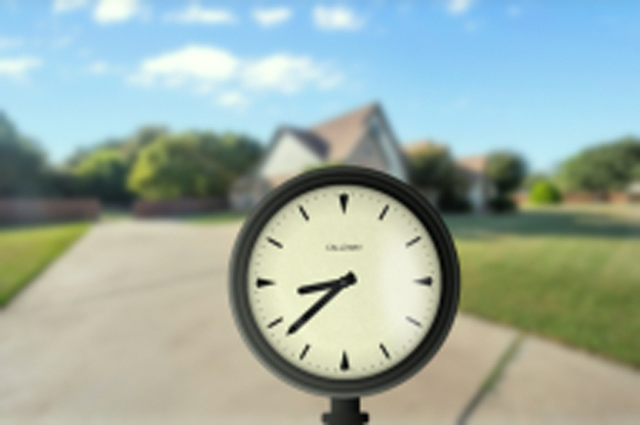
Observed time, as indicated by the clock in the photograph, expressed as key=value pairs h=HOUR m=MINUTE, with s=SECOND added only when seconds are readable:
h=8 m=38
